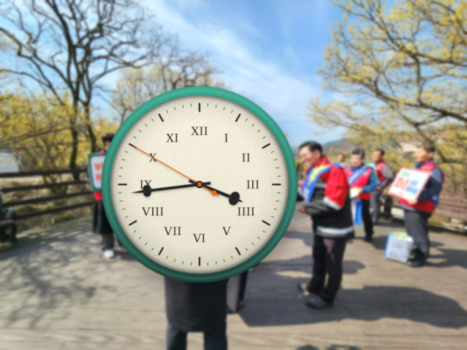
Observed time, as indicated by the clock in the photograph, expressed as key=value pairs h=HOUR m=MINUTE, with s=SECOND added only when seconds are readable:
h=3 m=43 s=50
